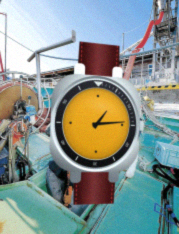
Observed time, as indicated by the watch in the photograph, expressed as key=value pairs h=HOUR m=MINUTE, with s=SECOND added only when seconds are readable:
h=1 m=14
